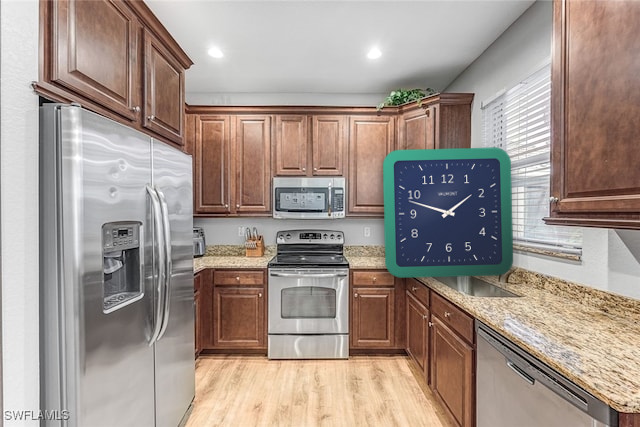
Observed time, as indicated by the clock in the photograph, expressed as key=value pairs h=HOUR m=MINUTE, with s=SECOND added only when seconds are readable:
h=1 m=48
